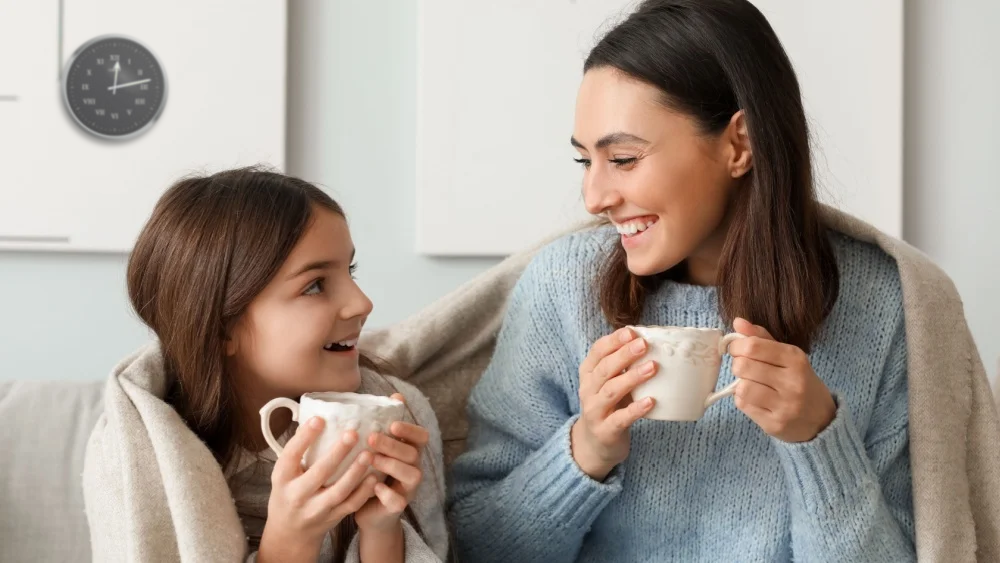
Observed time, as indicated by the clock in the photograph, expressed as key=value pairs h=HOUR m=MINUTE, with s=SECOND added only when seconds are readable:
h=12 m=13
